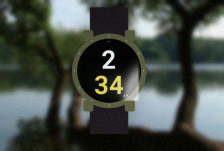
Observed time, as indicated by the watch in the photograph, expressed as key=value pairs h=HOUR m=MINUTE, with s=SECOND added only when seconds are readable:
h=2 m=34
